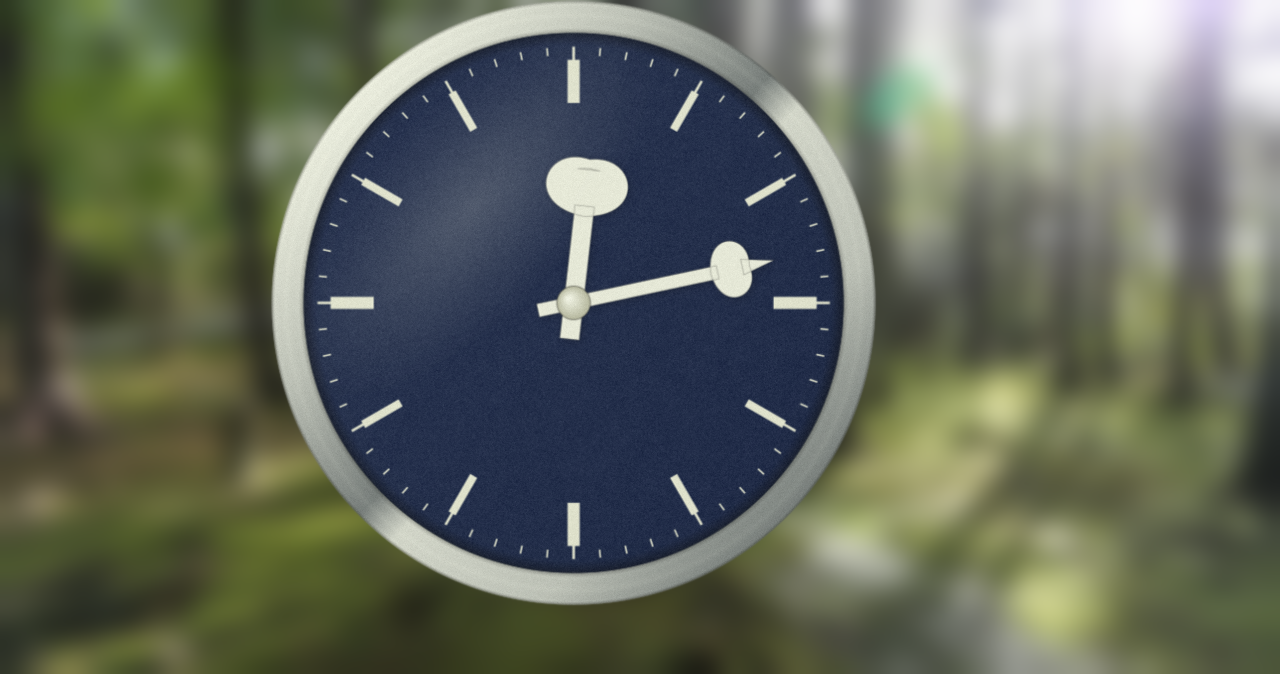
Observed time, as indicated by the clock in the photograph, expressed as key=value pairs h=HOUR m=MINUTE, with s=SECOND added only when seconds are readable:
h=12 m=13
